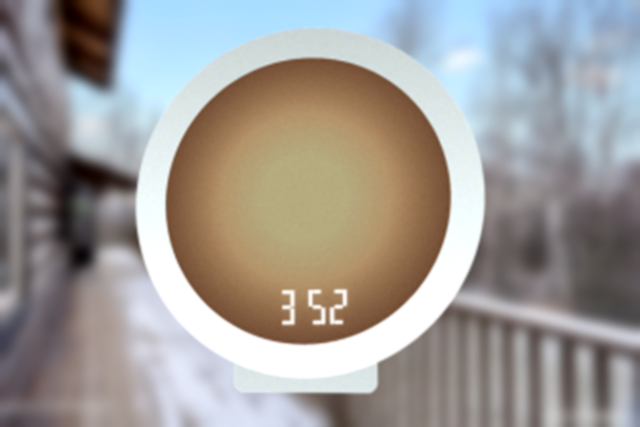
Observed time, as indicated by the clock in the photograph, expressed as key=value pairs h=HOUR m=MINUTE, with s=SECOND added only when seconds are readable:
h=3 m=52
